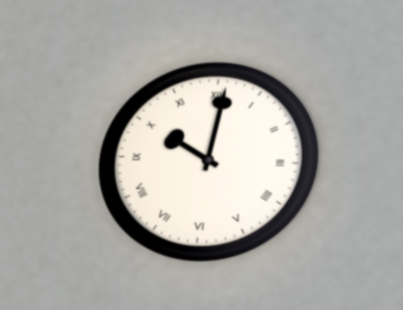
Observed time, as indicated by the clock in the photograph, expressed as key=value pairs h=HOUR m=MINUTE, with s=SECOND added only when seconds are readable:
h=10 m=1
